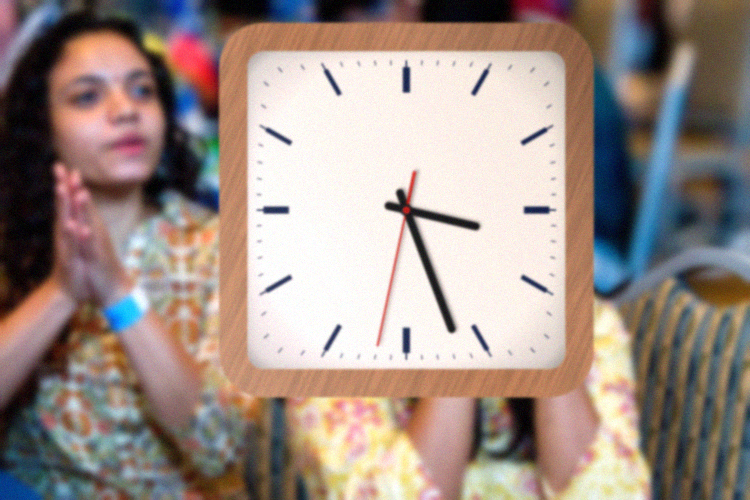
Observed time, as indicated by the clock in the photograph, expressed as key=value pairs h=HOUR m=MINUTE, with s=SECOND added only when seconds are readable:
h=3 m=26 s=32
